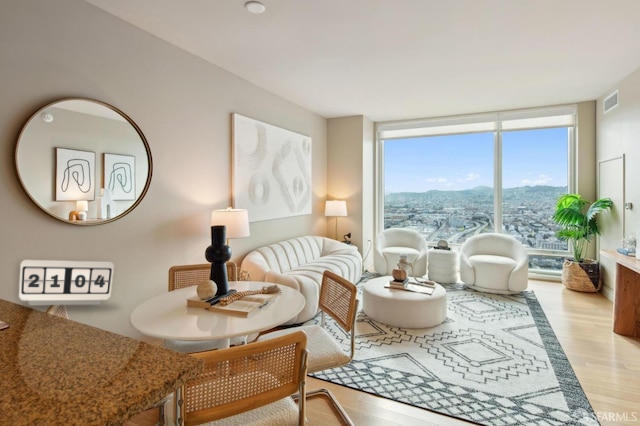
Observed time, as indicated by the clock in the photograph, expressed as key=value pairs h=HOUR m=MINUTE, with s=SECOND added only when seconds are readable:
h=21 m=4
